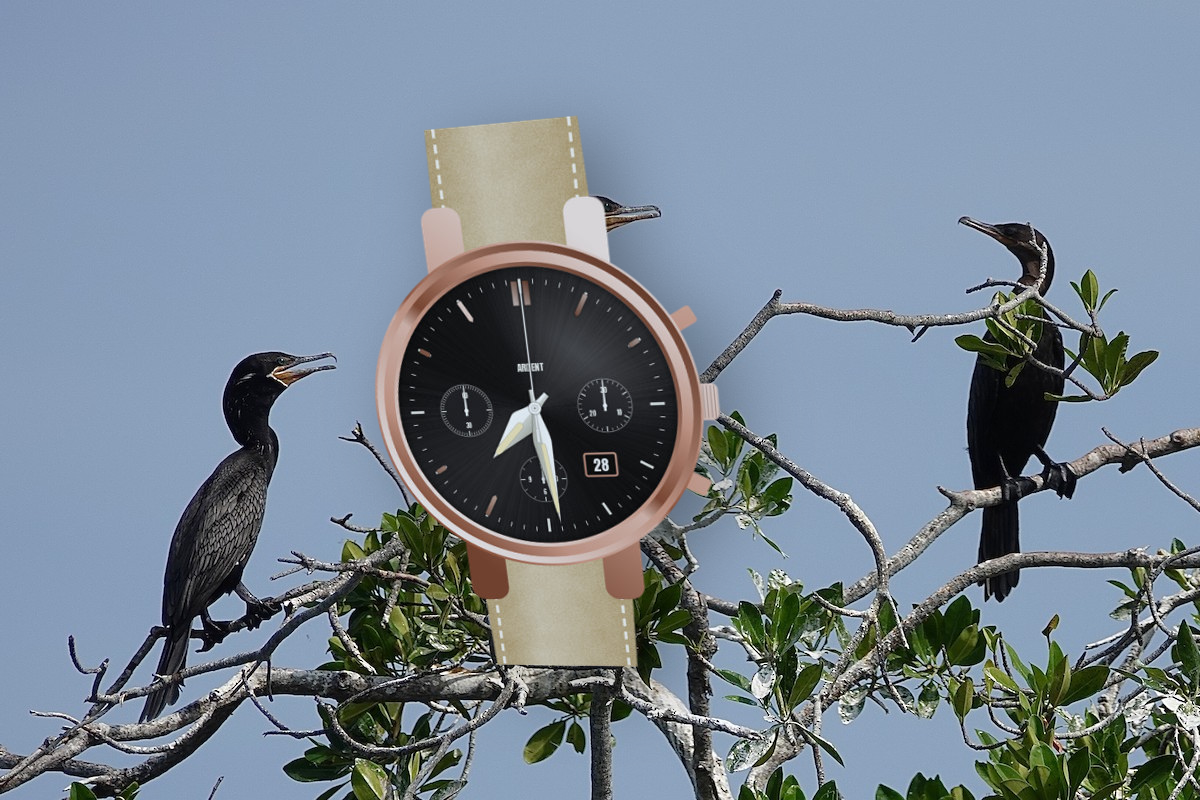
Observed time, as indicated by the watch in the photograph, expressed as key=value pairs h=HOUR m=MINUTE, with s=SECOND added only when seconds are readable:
h=7 m=29
